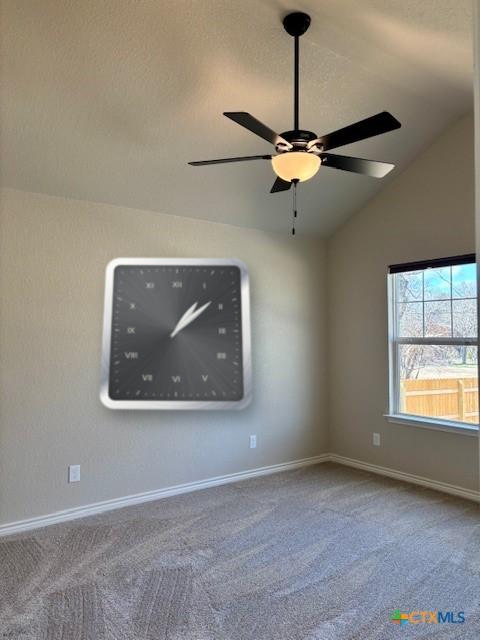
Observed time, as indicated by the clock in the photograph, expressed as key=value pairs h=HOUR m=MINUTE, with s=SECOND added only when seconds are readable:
h=1 m=8
